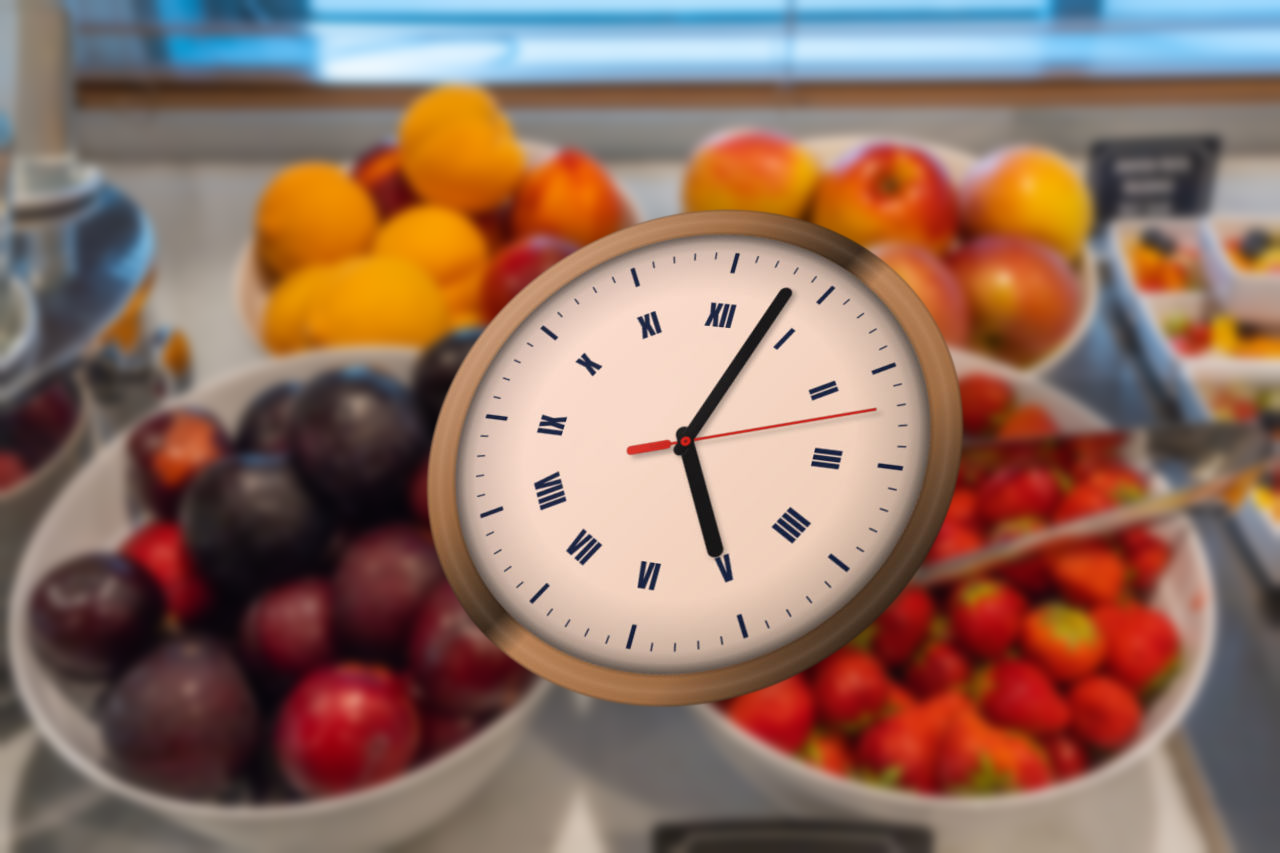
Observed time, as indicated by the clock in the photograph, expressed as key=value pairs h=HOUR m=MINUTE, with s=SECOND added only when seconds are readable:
h=5 m=3 s=12
